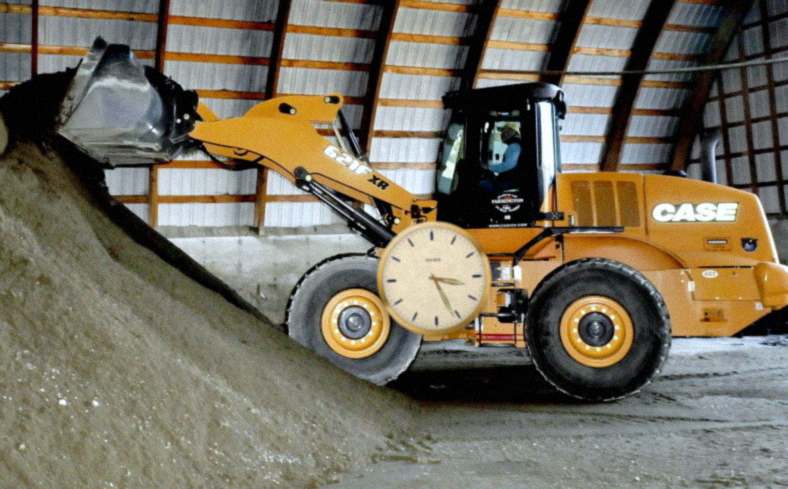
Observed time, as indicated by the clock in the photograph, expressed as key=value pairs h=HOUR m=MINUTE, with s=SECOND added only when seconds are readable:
h=3 m=26
